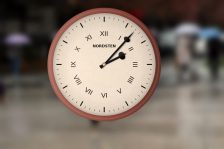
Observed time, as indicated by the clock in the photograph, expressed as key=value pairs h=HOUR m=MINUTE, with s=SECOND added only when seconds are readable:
h=2 m=7
